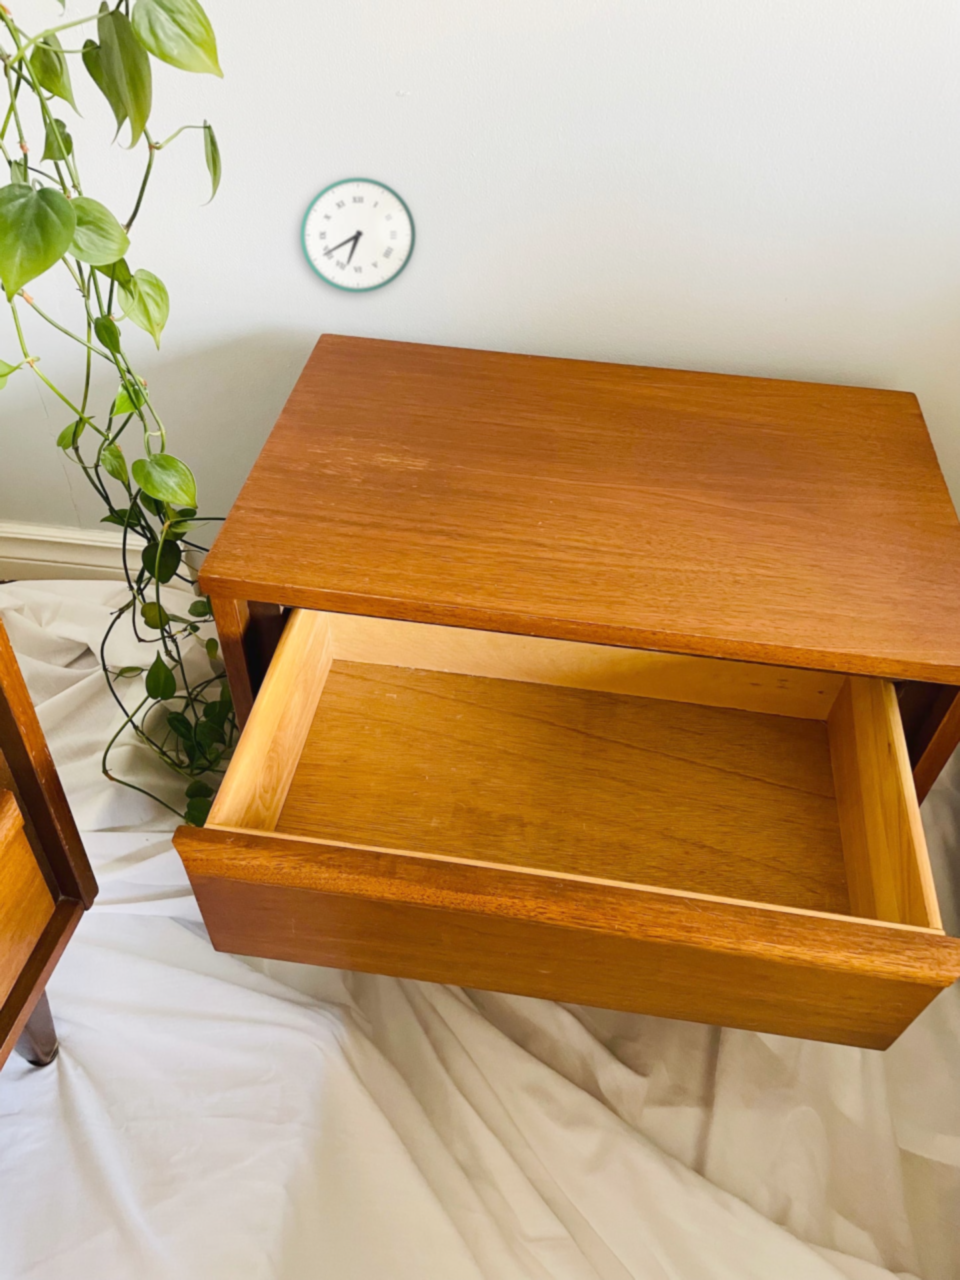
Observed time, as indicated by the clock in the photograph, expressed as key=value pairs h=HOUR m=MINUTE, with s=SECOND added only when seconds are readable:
h=6 m=40
